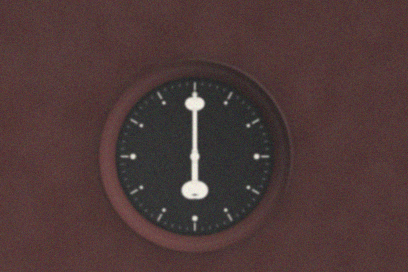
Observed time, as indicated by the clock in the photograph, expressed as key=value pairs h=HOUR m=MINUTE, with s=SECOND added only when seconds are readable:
h=6 m=0
